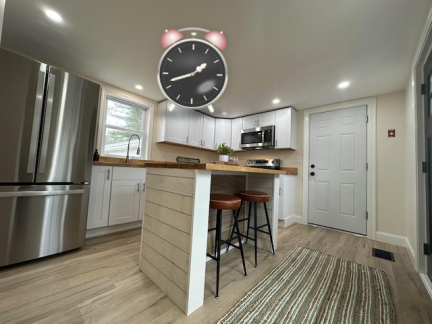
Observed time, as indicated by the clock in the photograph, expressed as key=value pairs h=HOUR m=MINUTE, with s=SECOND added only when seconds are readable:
h=1 m=42
